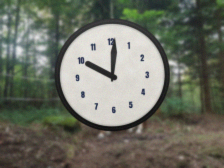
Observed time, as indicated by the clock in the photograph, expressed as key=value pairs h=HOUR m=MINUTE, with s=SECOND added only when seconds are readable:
h=10 m=1
